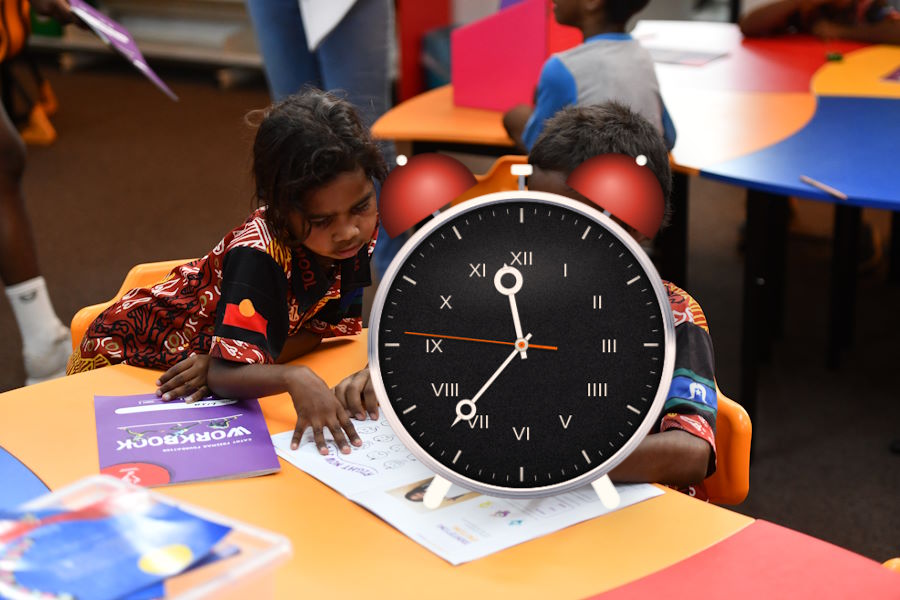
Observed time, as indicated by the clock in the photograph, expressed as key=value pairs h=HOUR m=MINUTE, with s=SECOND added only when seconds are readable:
h=11 m=36 s=46
